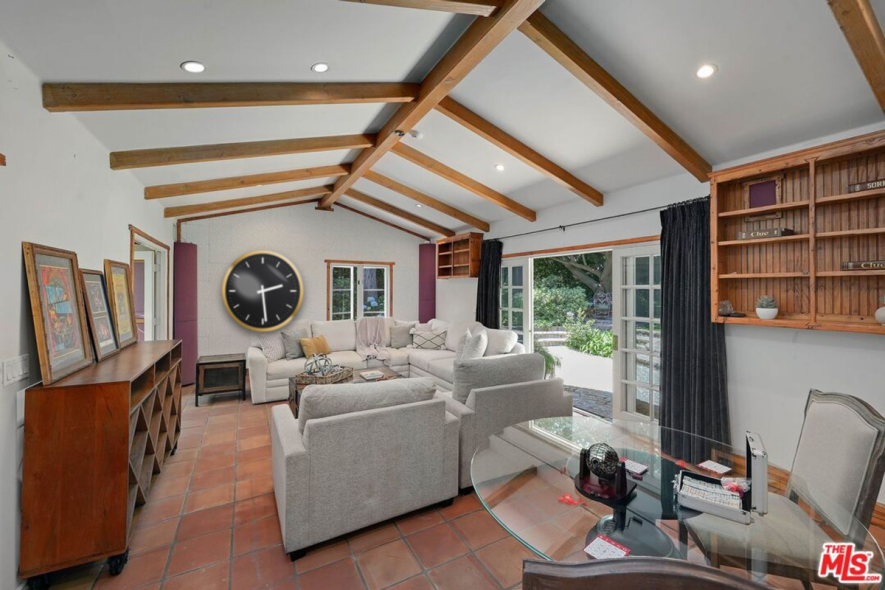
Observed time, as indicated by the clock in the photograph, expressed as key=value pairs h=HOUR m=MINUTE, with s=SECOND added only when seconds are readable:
h=2 m=29
